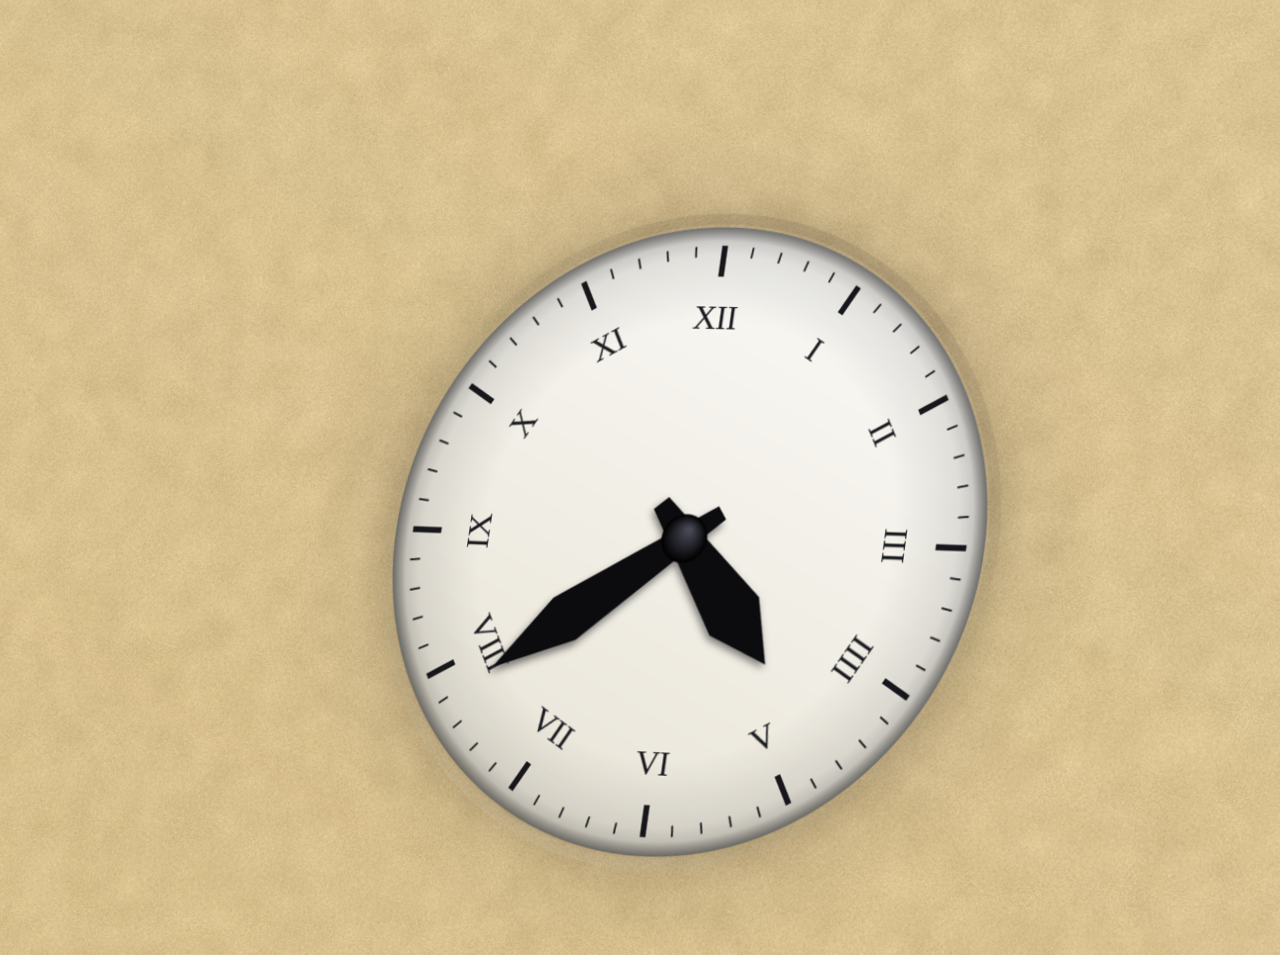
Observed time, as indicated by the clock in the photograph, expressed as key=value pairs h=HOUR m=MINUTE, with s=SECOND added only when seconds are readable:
h=4 m=39
